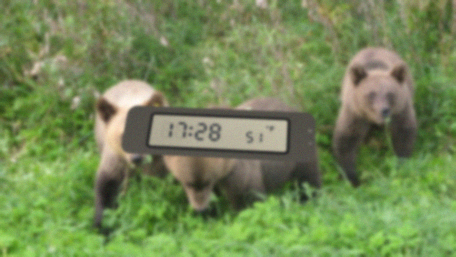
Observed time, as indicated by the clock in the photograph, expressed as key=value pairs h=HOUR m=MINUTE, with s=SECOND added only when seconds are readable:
h=17 m=28
